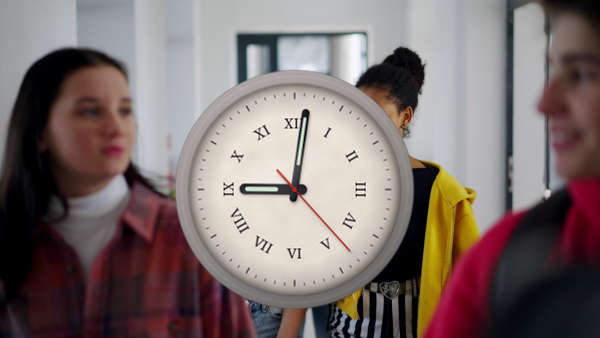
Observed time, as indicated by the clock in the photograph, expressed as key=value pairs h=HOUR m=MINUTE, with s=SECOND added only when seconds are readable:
h=9 m=1 s=23
